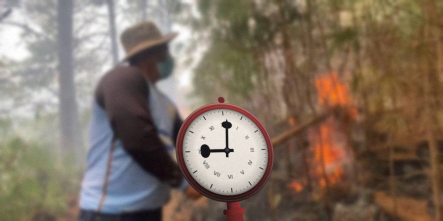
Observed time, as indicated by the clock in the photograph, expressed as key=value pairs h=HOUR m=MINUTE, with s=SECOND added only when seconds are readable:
h=9 m=1
